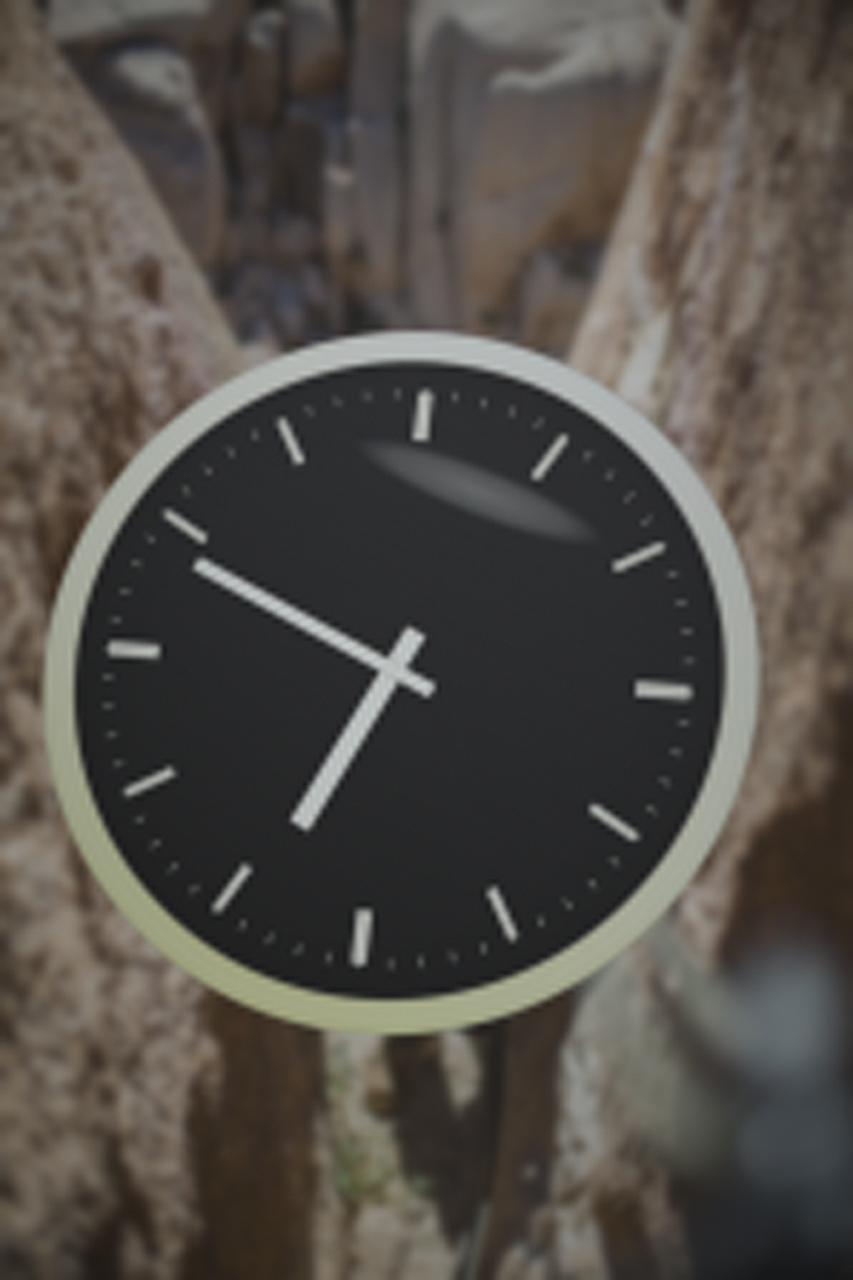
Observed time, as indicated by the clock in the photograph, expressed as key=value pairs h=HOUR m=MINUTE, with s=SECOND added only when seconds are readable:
h=6 m=49
